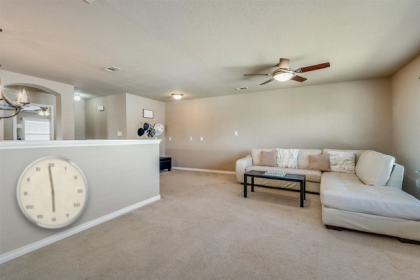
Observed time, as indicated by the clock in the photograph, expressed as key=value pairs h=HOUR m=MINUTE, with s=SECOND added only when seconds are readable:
h=5 m=59
